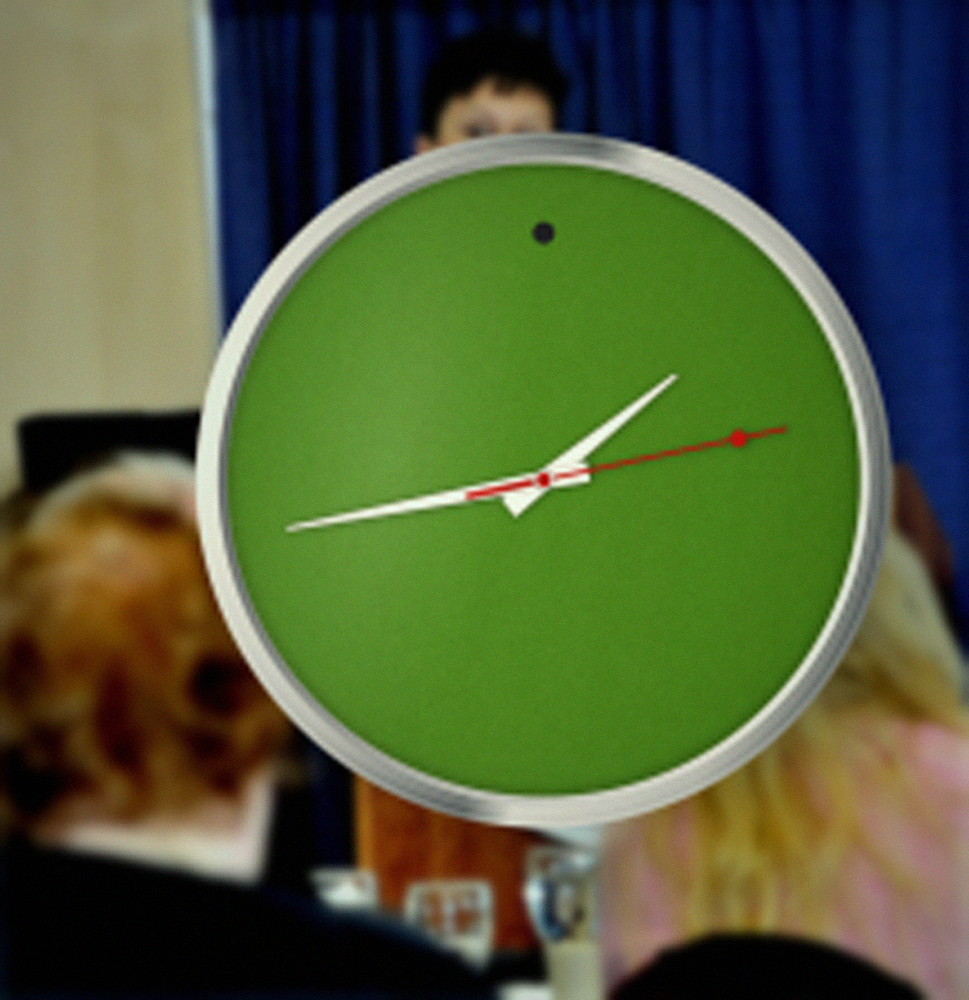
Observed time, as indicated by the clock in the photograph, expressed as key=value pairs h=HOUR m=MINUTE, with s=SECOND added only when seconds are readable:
h=1 m=43 s=13
